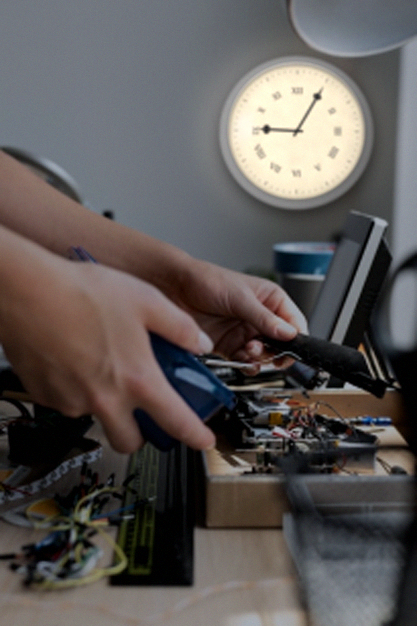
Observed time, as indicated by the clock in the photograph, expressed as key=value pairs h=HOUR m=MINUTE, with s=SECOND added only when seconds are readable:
h=9 m=5
